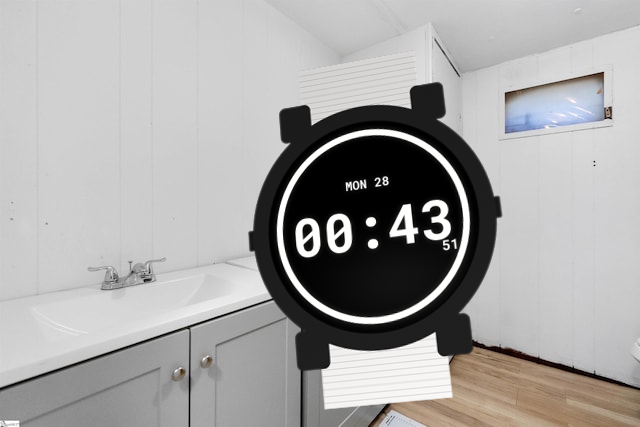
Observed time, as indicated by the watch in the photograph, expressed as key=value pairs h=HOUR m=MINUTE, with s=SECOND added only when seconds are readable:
h=0 m=43 s=51
